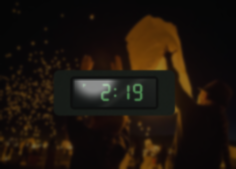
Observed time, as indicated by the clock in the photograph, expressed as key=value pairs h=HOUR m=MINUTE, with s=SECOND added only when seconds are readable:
h=2 m=19
